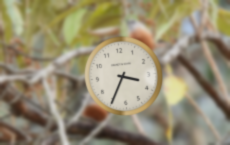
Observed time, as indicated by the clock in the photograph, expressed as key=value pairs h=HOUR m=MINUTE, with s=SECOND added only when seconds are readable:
h=3 m=35
